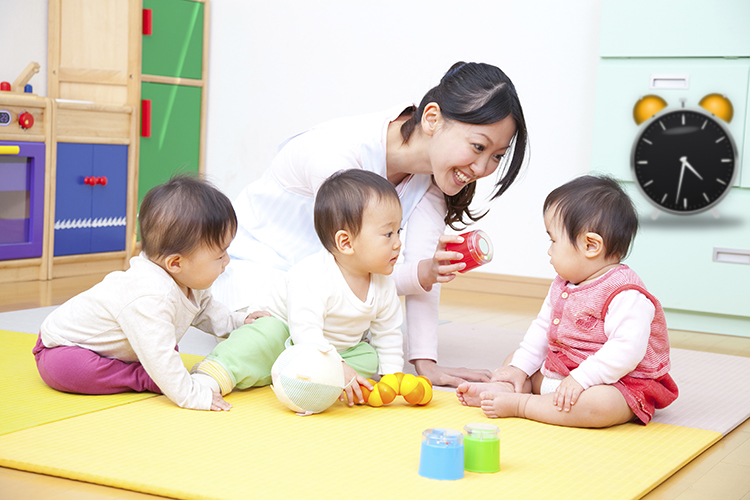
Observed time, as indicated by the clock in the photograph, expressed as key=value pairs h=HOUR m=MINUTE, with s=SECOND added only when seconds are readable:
h=4 m=32
